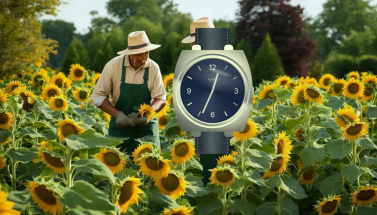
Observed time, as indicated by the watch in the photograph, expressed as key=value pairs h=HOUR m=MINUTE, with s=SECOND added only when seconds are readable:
h=12 m=34
